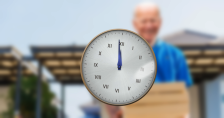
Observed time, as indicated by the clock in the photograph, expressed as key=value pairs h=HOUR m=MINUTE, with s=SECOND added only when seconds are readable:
h=11 m=59
